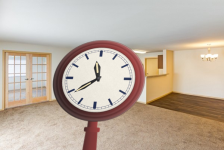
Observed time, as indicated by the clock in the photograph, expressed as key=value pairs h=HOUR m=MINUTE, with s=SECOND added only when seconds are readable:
h=11 m=39
